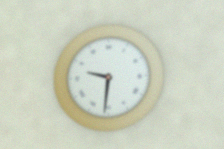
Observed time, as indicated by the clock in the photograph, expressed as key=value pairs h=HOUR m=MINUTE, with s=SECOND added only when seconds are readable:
h=9 m=31
